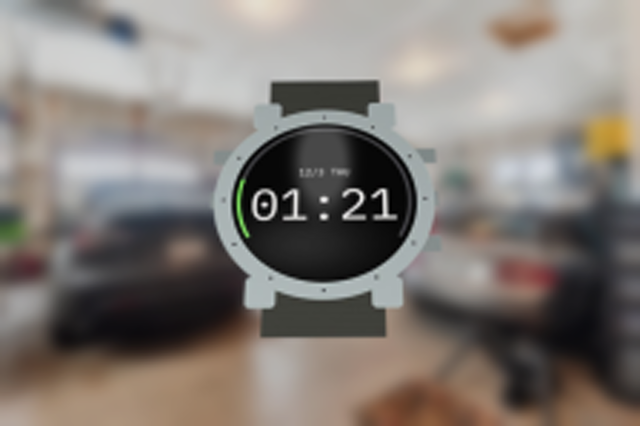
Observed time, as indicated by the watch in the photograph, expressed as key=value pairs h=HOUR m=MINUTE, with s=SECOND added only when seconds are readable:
h=1 m=21
